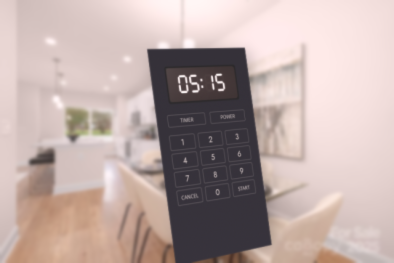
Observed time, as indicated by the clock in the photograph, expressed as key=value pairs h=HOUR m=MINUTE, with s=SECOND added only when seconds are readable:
h=5 m=15
